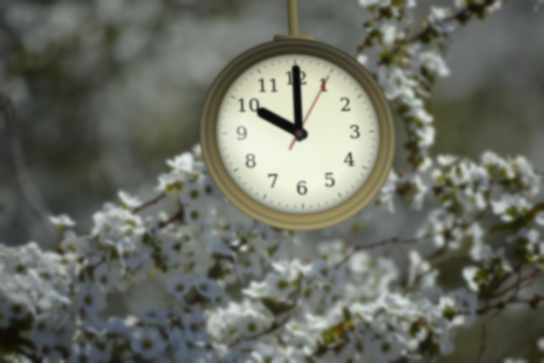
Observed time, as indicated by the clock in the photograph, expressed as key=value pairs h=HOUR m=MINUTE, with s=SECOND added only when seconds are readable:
h=10 m=0 s=5
